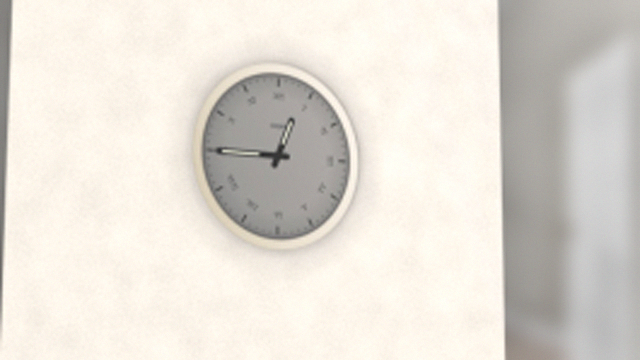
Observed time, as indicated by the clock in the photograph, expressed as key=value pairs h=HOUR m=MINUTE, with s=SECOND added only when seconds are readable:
h=12 m=45
